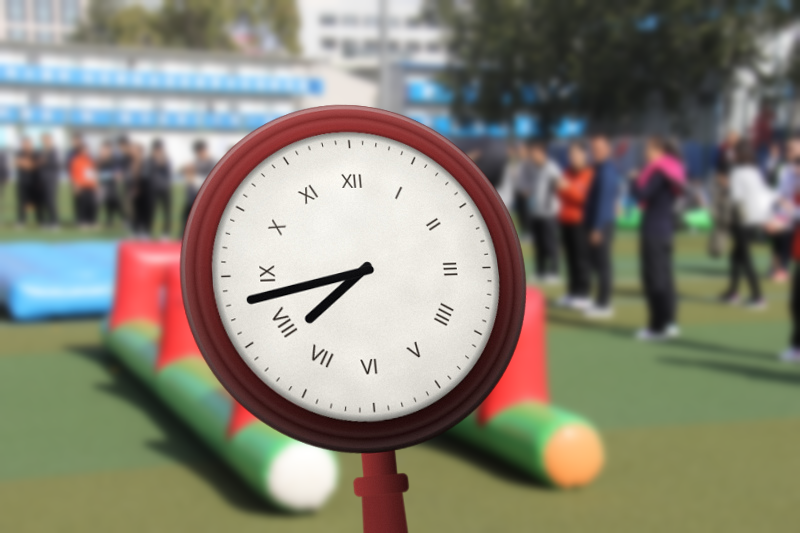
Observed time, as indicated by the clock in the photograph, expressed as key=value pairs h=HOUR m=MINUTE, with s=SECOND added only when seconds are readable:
h=7 m=43
